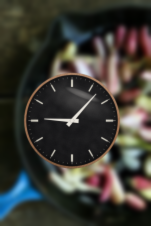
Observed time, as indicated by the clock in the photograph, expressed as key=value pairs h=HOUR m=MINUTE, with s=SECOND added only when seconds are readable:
h=9 m=7
